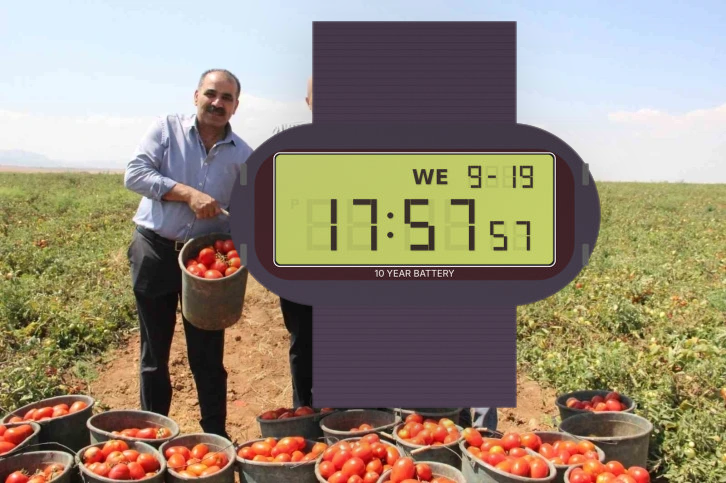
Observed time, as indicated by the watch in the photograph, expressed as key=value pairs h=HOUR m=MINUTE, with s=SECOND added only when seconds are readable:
h=17 m=57 s=57
